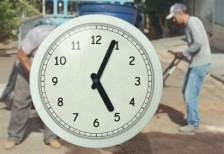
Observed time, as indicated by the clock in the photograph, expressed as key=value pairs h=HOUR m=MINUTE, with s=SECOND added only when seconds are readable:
h=5 m=4
